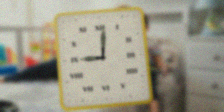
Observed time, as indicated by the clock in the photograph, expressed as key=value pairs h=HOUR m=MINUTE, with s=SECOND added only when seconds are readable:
h=9 m=1
